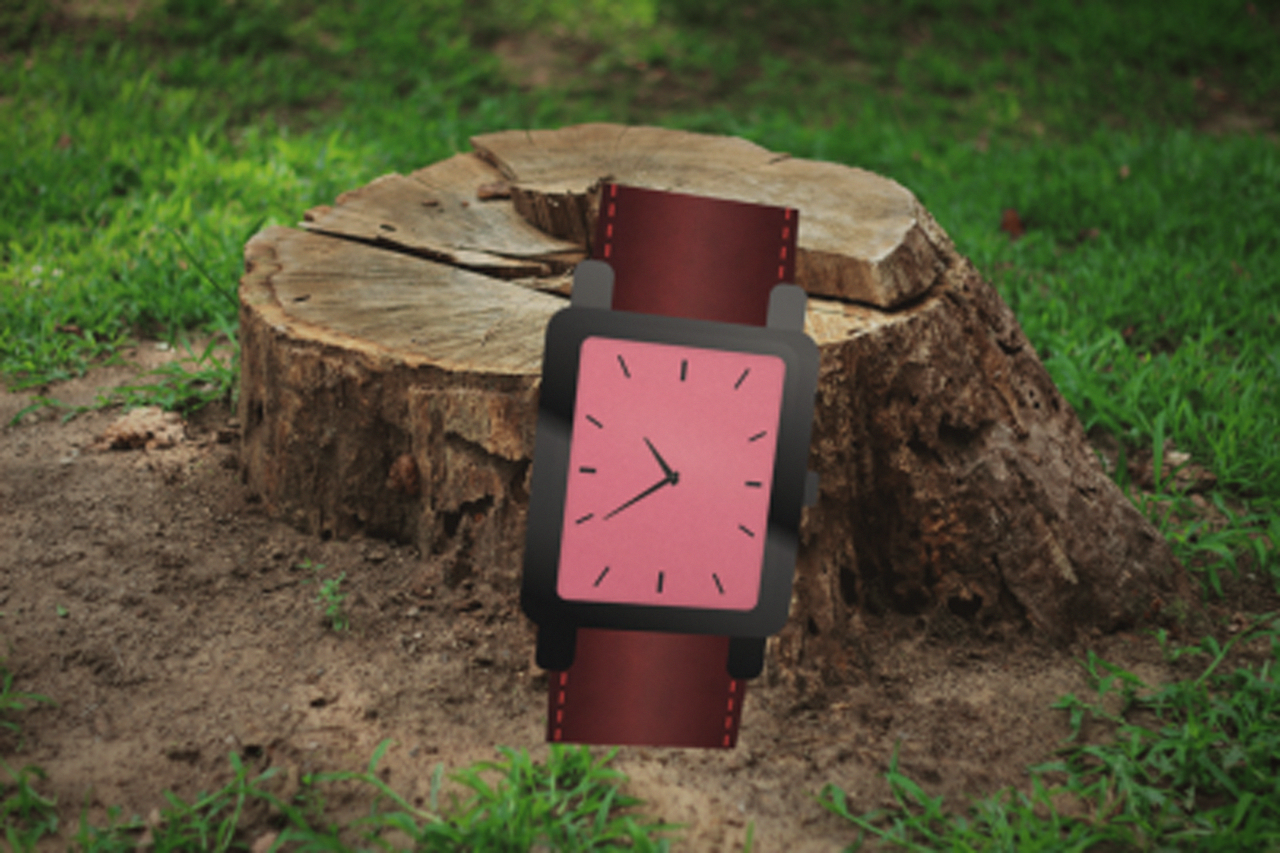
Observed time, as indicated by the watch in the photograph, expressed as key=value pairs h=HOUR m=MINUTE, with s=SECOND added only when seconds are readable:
h=10 m=39
